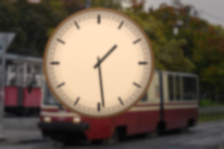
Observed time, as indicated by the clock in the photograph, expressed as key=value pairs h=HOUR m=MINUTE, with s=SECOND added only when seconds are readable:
h=1 m=29
